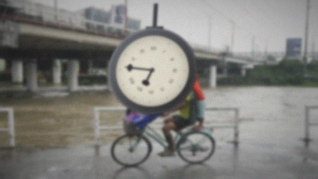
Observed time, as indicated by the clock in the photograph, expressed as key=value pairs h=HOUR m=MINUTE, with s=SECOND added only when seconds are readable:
h=6 m=46
